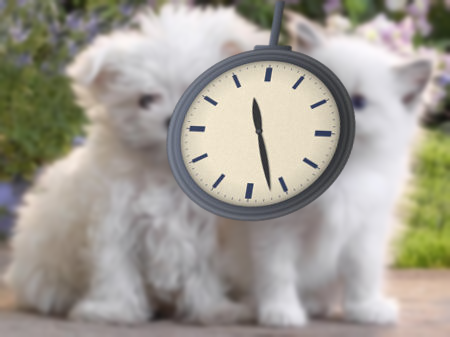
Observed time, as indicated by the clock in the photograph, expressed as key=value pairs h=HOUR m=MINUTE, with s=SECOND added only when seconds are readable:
h=11 m=27
